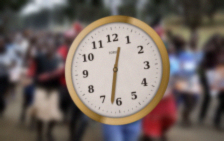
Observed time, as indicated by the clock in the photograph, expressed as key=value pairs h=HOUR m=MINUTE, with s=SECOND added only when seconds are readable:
h=12 m=32
